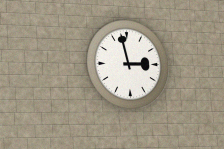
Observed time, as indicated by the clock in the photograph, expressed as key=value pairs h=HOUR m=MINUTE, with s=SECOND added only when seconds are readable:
h=2 m=58
